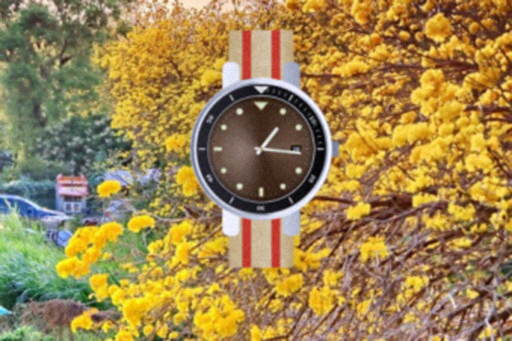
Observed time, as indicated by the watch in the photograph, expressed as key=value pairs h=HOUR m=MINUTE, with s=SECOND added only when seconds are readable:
h=1 m=16
